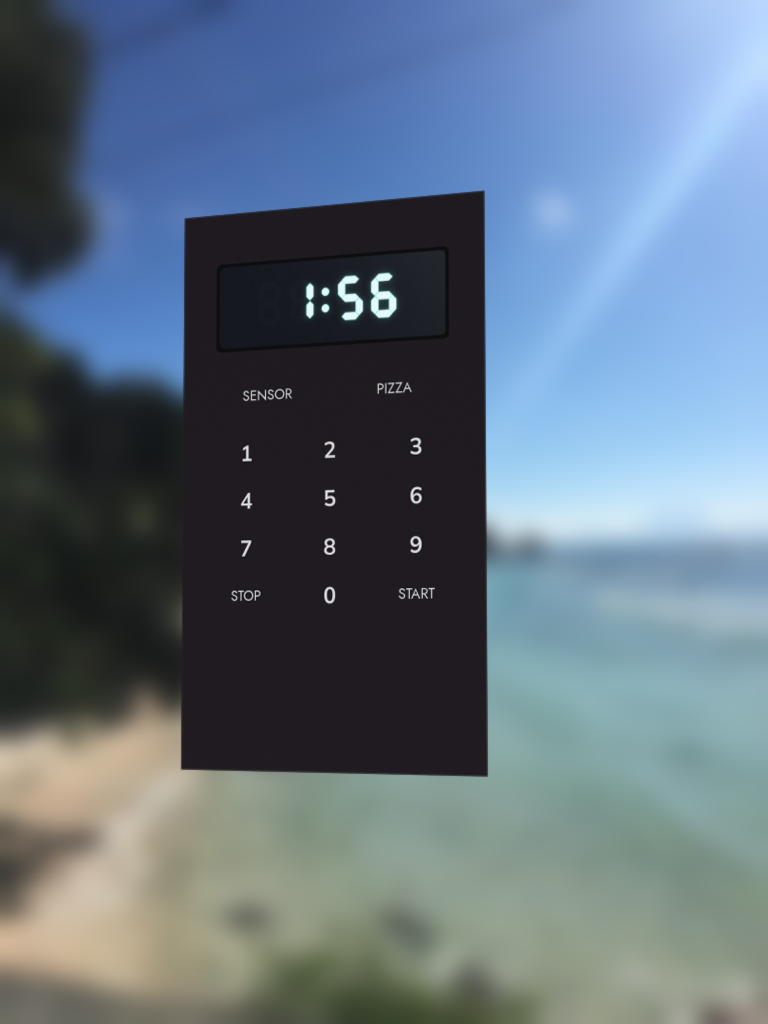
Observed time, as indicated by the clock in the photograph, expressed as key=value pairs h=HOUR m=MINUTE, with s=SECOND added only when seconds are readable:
h=1 m=56
